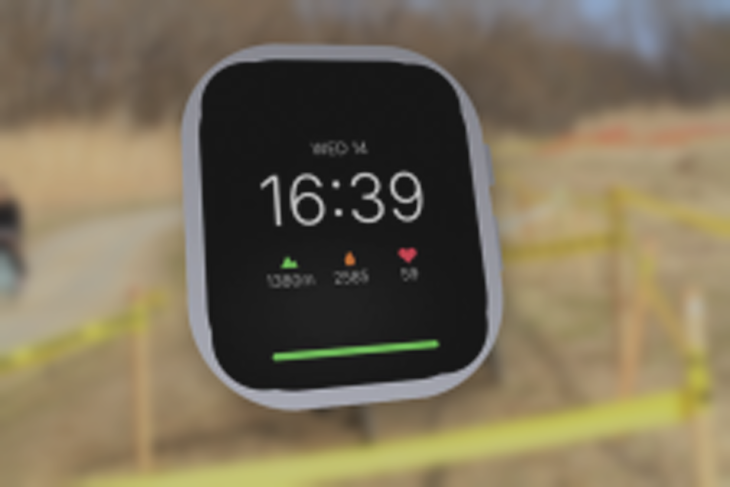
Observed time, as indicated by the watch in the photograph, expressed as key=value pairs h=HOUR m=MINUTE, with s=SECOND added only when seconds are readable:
h=16 m=39
